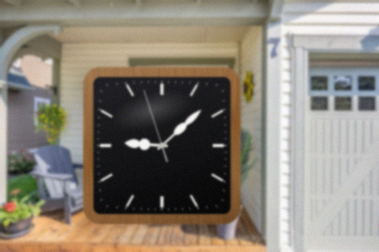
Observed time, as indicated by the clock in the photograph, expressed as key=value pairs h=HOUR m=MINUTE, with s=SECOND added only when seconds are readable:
h=9 m=7 s=57
